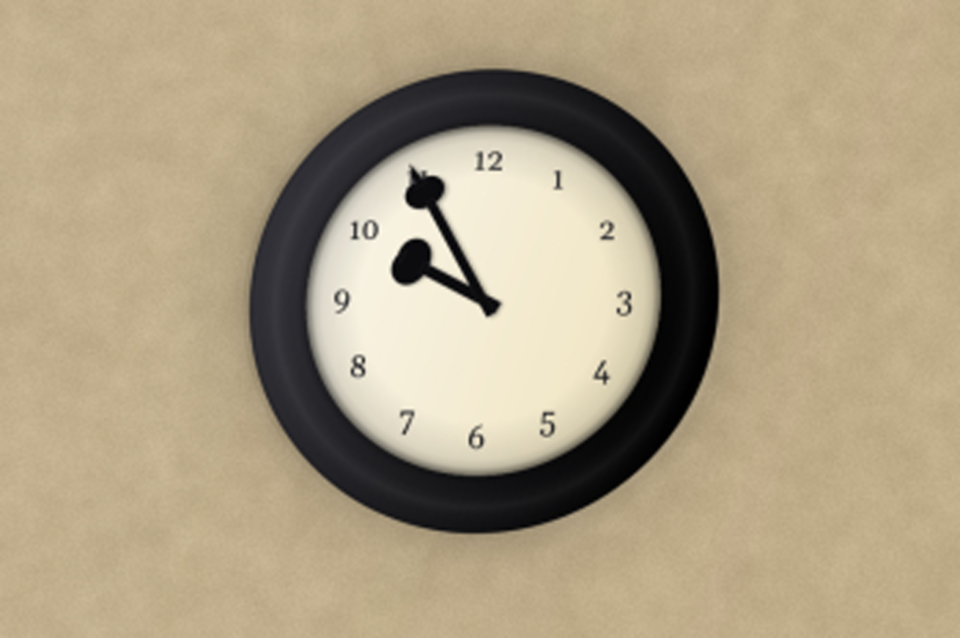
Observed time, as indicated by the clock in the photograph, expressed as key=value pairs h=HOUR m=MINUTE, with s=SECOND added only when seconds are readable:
h=9 m=55
